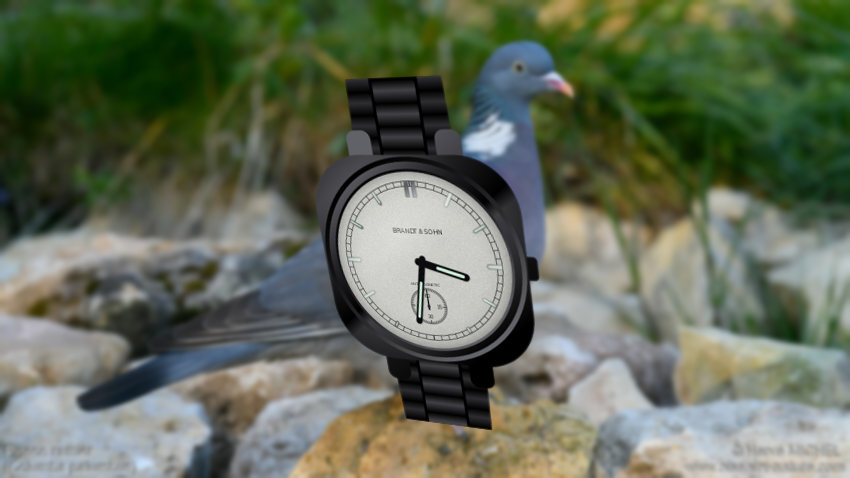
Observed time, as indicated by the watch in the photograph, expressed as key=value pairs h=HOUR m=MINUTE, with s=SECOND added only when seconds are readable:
h=3 m=32
